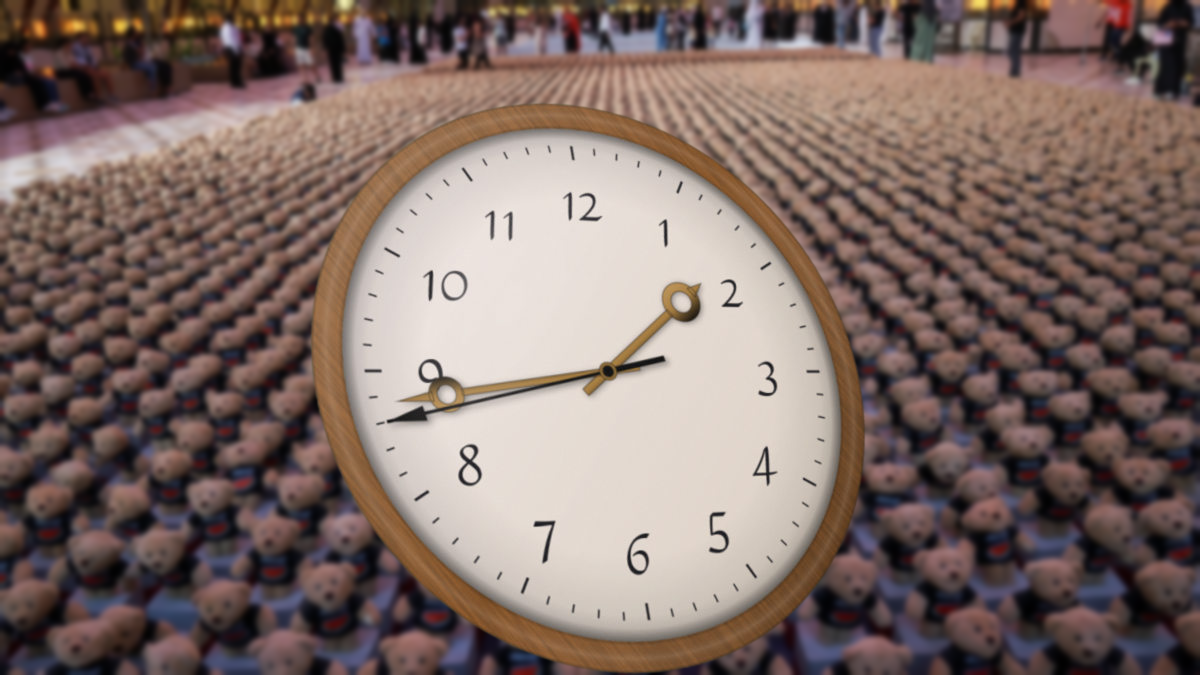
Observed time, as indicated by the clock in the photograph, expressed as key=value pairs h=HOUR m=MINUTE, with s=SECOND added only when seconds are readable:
h=1 m=43 s=43
